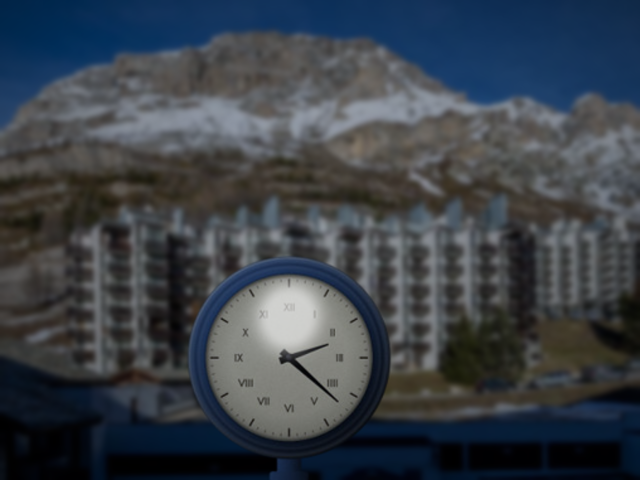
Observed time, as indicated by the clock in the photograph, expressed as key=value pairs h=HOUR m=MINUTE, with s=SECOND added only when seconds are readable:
h=2 m=22
